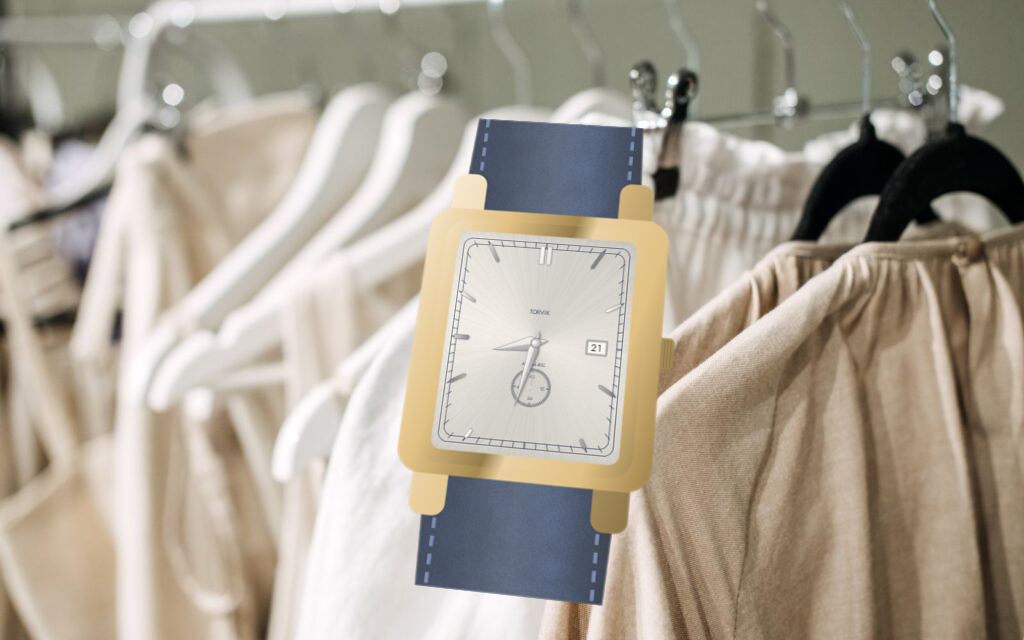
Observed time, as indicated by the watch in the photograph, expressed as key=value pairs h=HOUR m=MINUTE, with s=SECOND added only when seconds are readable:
h=8 m=32
